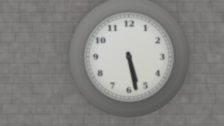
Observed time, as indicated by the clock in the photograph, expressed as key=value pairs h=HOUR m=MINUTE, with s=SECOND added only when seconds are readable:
h=5 m=28
